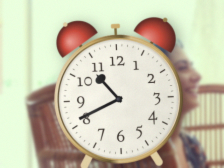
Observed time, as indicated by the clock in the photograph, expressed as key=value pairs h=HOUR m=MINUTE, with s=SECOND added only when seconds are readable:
h=10 m=41
